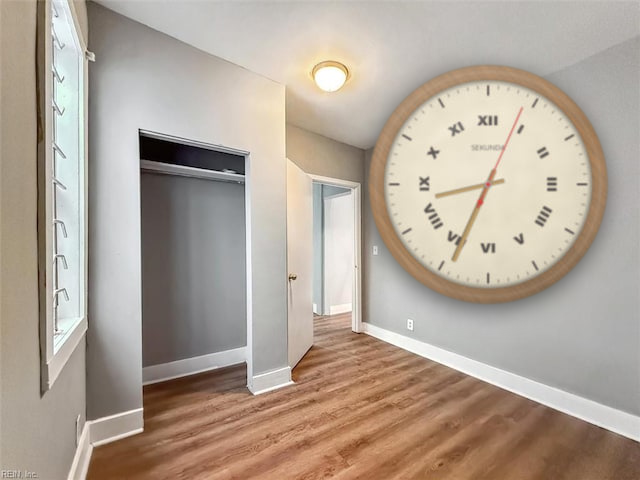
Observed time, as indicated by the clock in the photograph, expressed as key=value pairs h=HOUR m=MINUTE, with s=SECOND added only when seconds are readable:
h=8 m=34 s=4
